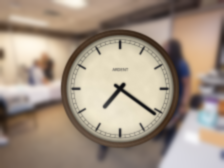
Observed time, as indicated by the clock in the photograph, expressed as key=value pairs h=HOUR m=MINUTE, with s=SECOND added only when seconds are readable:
h=7 m=21
